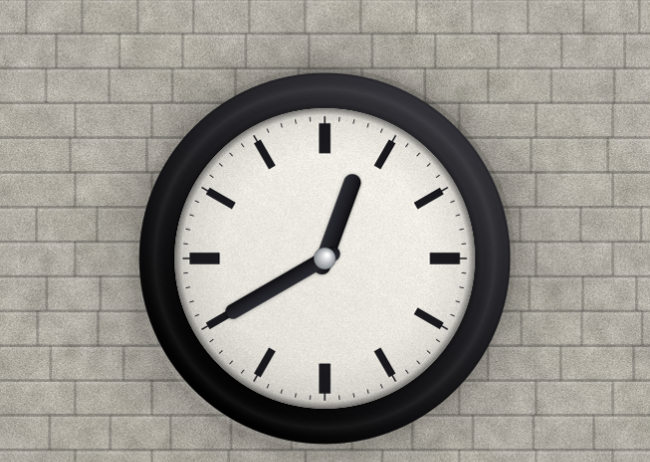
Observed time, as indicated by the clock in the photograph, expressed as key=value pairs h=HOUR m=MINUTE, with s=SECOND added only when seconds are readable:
h=12 m=40
